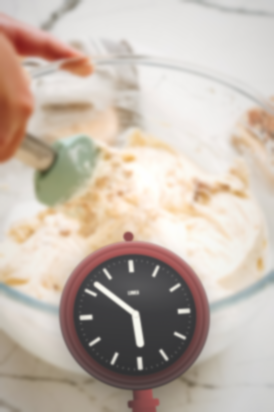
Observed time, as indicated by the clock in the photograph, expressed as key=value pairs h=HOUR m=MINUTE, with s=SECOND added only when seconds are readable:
h=5 m=52
